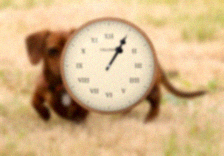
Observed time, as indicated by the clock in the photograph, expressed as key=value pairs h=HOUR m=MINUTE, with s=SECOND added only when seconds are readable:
h=1 m=5
